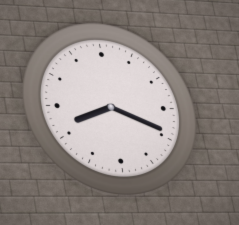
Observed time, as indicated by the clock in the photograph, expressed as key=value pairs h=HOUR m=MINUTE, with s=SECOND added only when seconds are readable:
h=8 m=19
